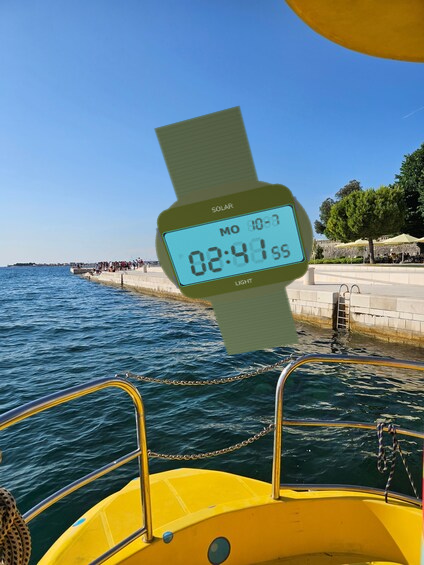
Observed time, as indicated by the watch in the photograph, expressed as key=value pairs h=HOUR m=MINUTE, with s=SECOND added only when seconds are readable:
h=2 m=41 s=55
